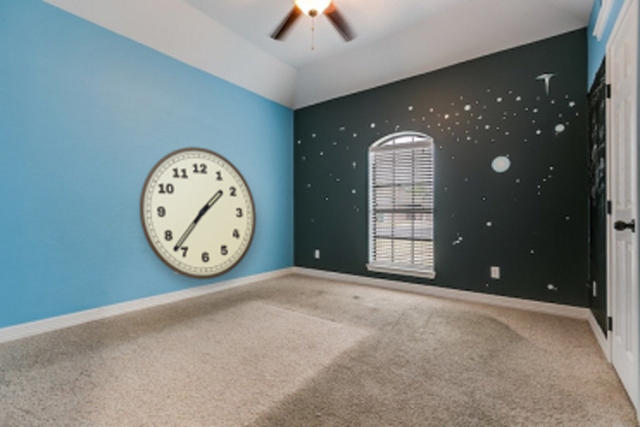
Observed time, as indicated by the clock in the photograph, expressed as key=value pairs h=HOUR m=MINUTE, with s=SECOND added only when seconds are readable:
h=1 m=37
